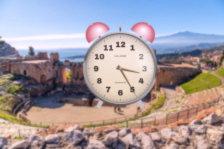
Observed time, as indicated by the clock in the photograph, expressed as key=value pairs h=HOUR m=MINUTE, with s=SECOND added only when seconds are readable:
h=3 m=25
